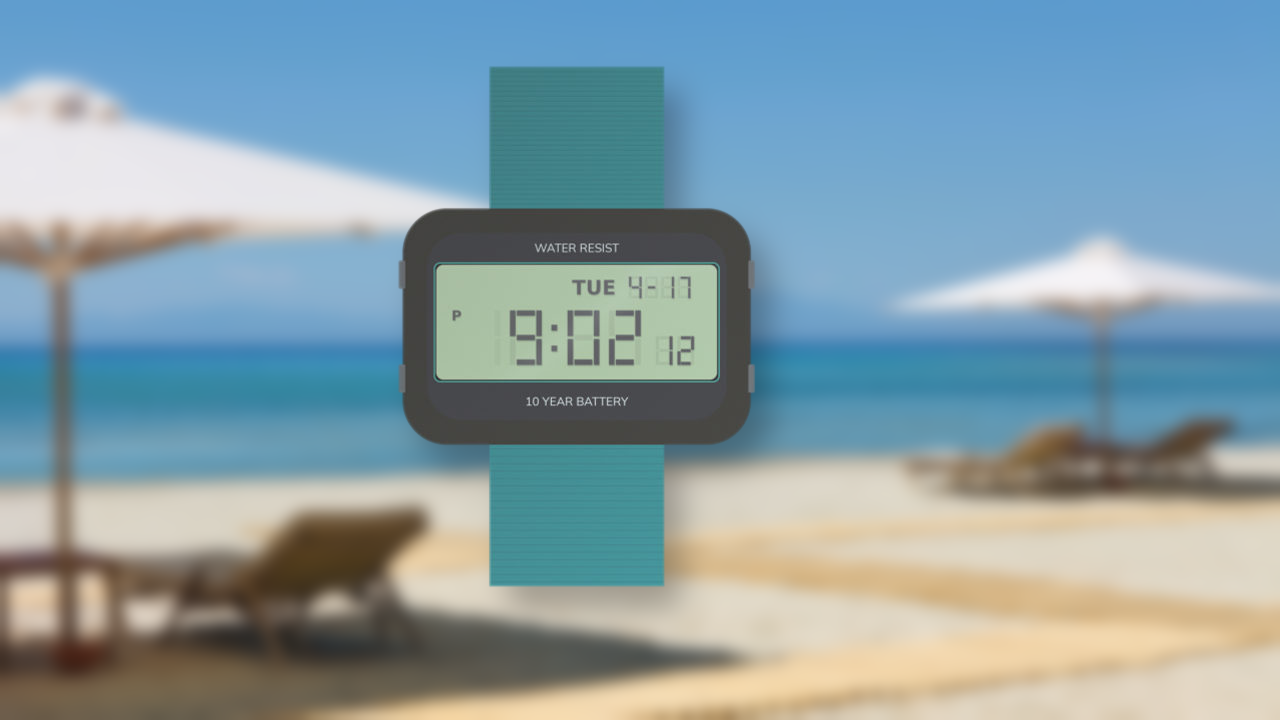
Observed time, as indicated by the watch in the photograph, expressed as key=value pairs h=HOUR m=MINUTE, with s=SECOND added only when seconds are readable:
h=9 m=2 s=12
